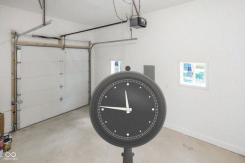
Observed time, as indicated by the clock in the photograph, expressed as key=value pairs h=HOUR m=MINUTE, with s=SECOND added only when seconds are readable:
h=11 m=46
